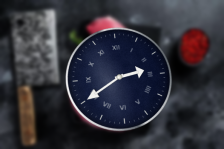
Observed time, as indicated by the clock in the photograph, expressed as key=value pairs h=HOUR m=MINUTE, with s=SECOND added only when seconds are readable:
h=2 m=40
